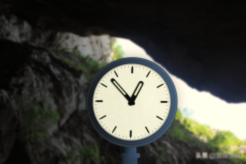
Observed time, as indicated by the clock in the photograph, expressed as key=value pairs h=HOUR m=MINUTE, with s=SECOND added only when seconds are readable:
h=12 m=53
